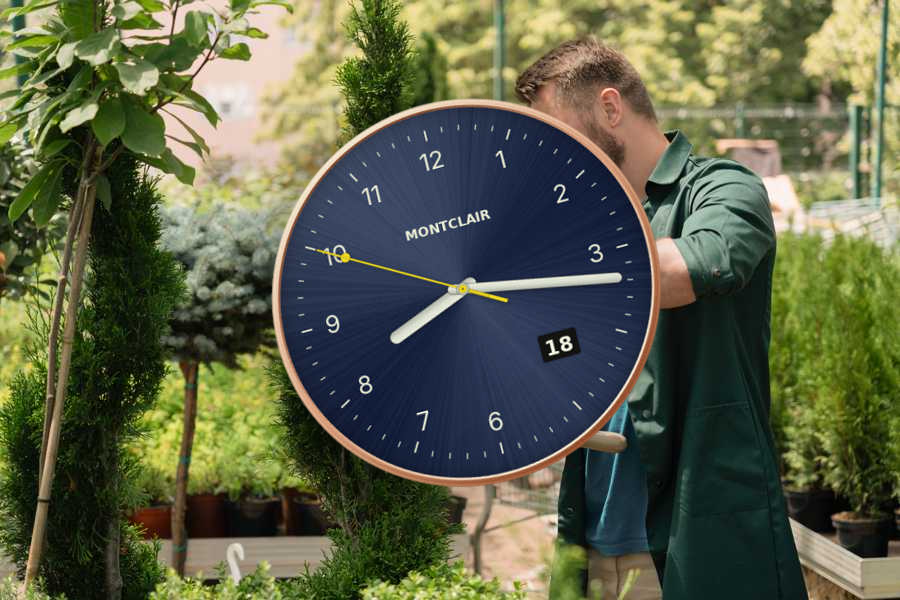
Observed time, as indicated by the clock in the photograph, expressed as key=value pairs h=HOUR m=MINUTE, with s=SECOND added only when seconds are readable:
h=8 m=16 s=50
